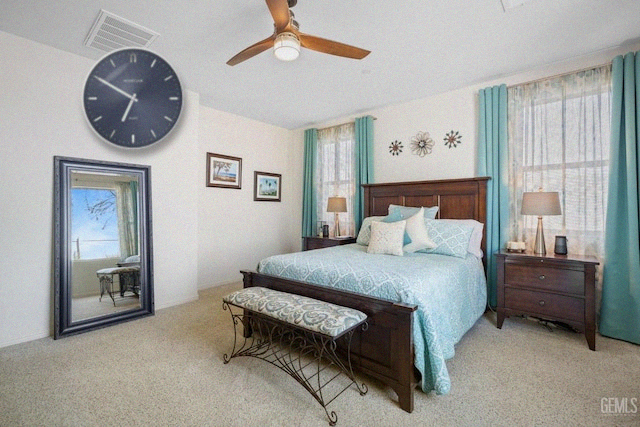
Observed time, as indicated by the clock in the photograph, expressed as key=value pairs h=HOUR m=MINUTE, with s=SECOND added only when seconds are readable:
h=6 m=50
